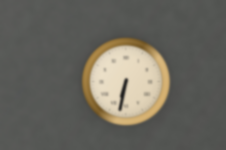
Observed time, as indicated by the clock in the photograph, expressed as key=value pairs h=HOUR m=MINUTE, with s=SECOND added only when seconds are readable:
h=6 m=32
